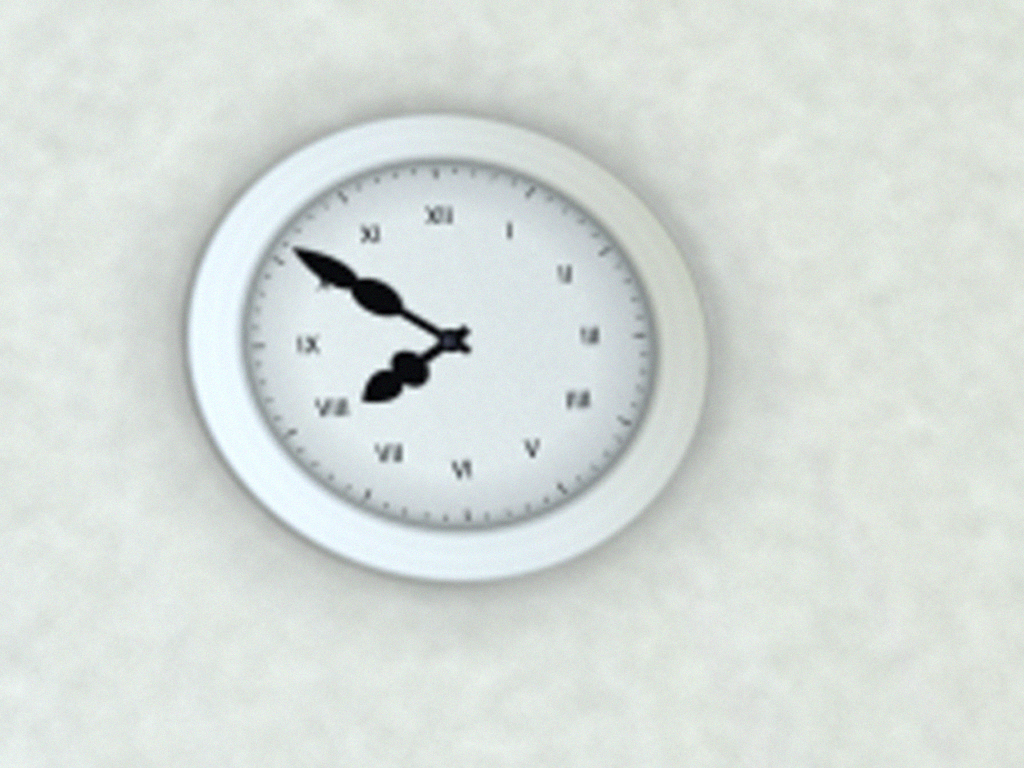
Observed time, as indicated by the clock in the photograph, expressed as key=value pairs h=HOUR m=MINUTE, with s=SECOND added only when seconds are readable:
h=7 m=51
